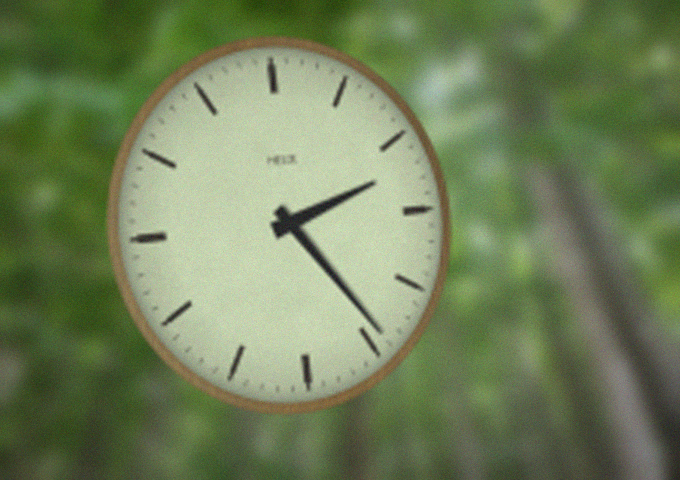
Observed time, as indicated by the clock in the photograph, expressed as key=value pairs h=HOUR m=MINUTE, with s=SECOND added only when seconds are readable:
h=2 m=24
